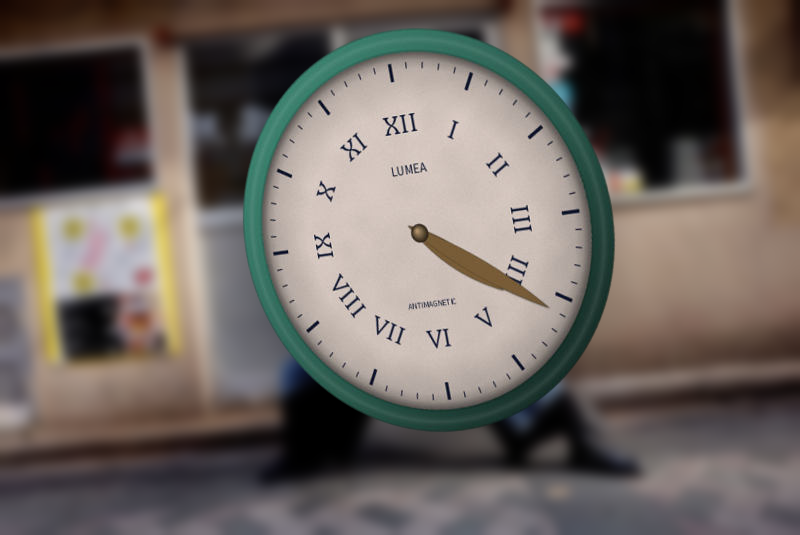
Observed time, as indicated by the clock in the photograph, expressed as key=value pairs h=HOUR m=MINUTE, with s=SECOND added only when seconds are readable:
h=4 m=21
